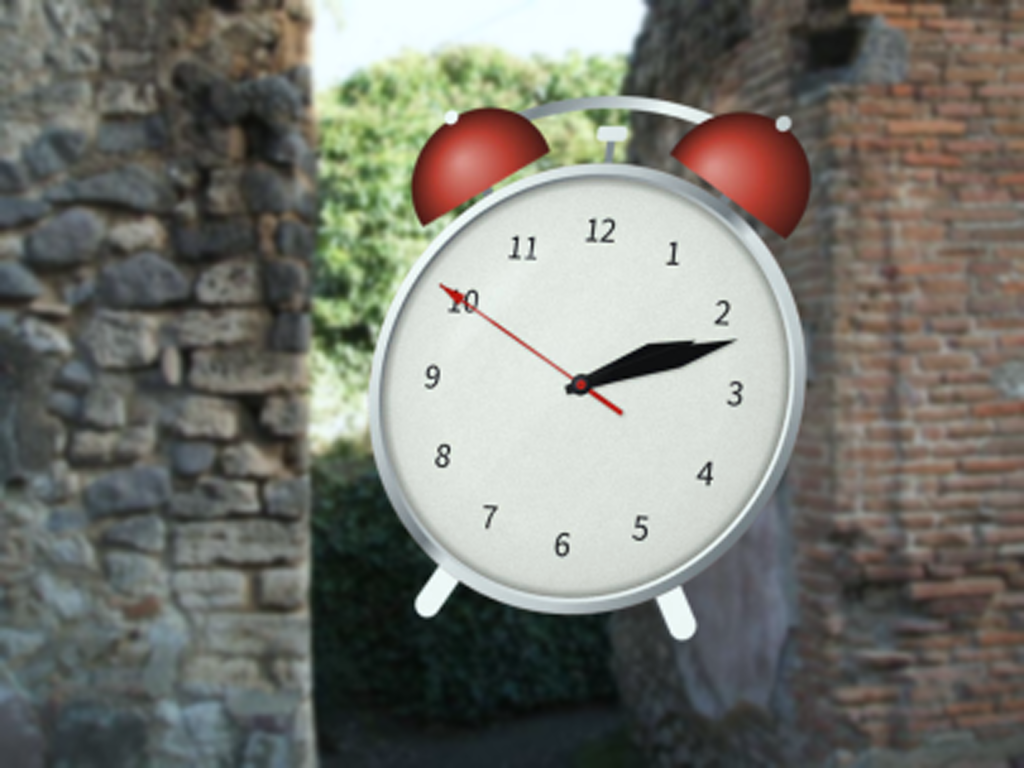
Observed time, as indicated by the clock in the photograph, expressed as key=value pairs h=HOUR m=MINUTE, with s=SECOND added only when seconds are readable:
h=2 m=11 s=50
